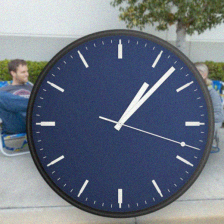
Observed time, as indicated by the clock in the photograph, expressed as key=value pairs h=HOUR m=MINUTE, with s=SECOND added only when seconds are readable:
h=1 m=7 s=18
